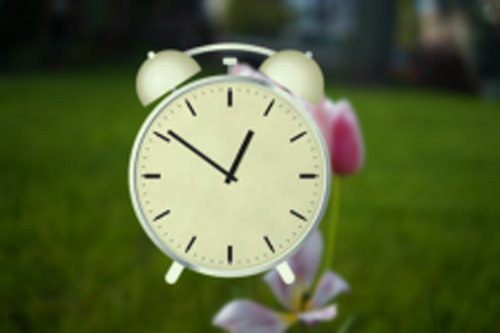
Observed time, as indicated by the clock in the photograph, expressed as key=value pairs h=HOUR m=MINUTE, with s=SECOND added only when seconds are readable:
h=12 m=51
